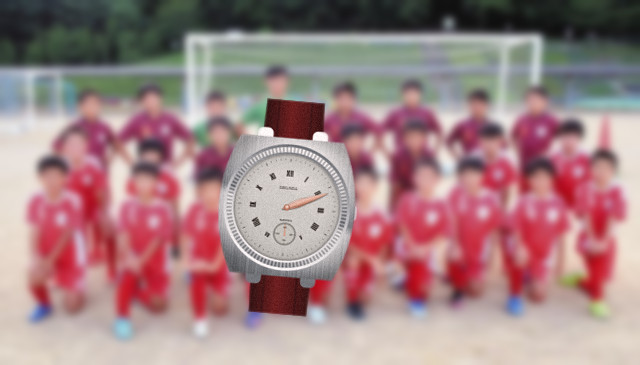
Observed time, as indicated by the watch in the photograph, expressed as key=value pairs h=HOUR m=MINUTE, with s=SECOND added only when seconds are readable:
h=2 m=11
